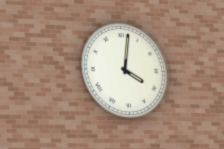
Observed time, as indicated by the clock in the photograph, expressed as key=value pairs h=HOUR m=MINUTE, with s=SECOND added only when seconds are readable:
h=4 m=2
